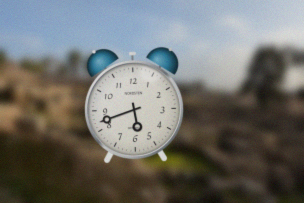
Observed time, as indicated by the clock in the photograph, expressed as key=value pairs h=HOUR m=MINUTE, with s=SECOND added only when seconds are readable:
h=5 m=42
